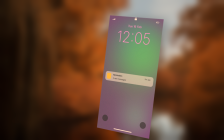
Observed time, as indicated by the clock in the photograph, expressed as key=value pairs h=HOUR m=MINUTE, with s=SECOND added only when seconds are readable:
h=12 m=5
